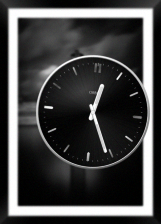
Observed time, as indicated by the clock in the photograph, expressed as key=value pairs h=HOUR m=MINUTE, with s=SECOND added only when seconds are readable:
h=12 m=26
